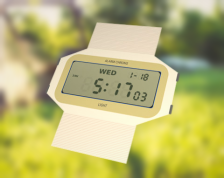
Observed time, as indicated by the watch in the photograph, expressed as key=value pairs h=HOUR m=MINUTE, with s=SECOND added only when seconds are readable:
h=5 m=17 s=3
